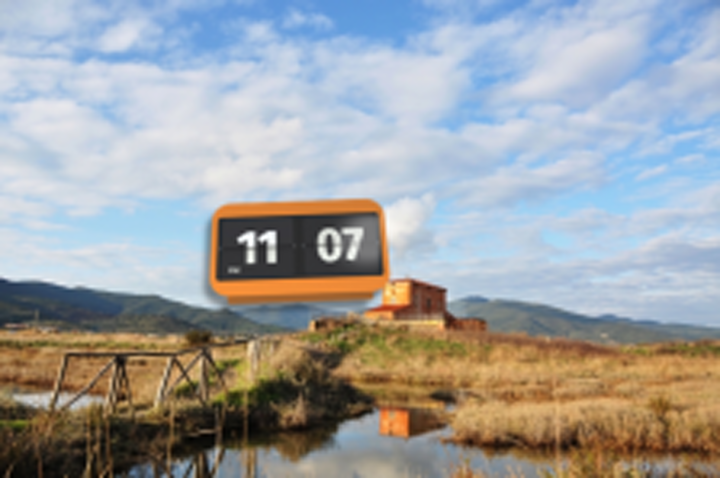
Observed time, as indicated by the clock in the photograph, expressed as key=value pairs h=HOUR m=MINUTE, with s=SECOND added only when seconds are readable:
h=11 m=7
